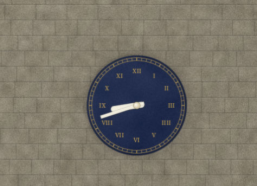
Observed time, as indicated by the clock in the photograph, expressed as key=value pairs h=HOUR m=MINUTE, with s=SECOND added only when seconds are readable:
h=8 m=42
